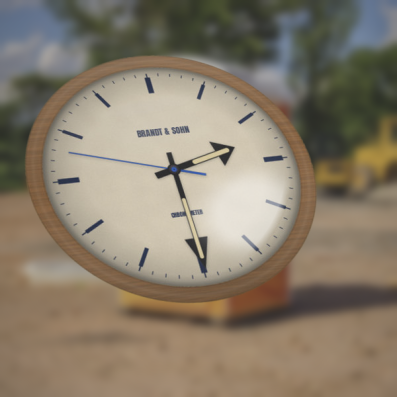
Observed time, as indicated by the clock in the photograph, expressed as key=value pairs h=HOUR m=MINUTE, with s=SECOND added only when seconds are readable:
h=2 m=29 s=48
